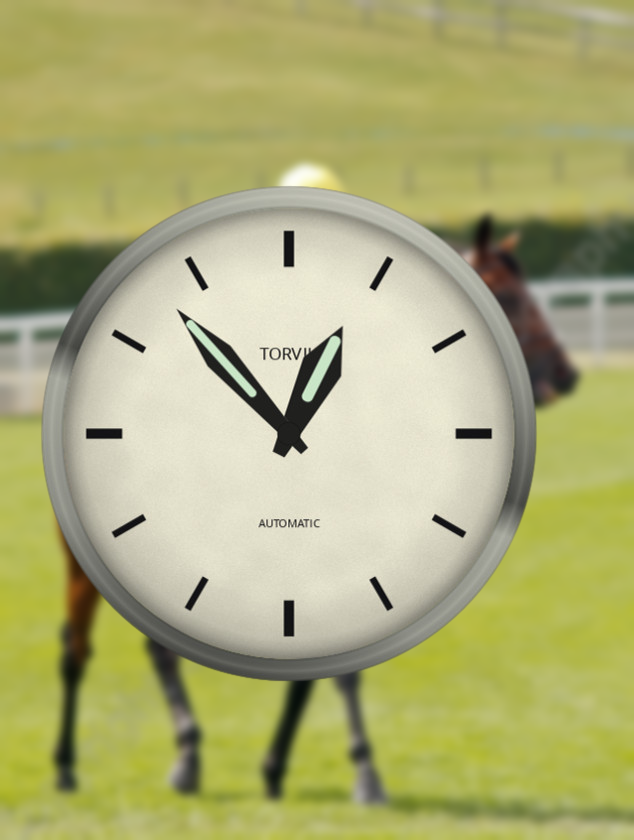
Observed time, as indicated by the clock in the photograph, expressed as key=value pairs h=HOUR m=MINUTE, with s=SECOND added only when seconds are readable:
h=12 m=53
